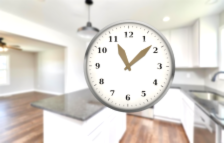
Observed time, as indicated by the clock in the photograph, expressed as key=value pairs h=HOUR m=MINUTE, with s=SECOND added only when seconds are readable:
h=11 m=8
